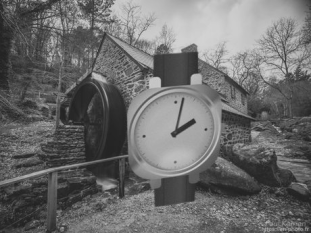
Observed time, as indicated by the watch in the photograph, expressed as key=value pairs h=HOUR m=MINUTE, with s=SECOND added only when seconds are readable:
h=2 m=2
